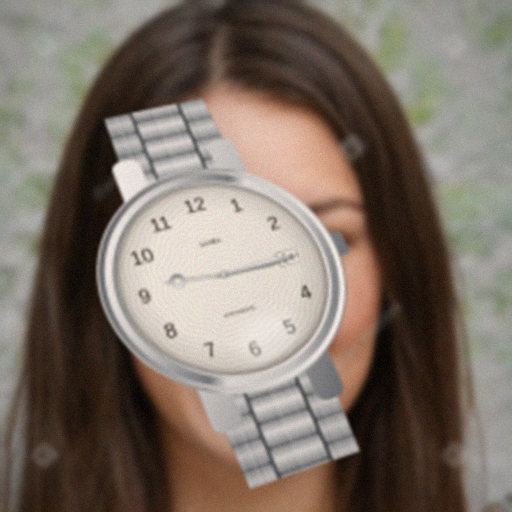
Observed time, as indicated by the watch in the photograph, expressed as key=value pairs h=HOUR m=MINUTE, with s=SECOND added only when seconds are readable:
h=9 m=15
